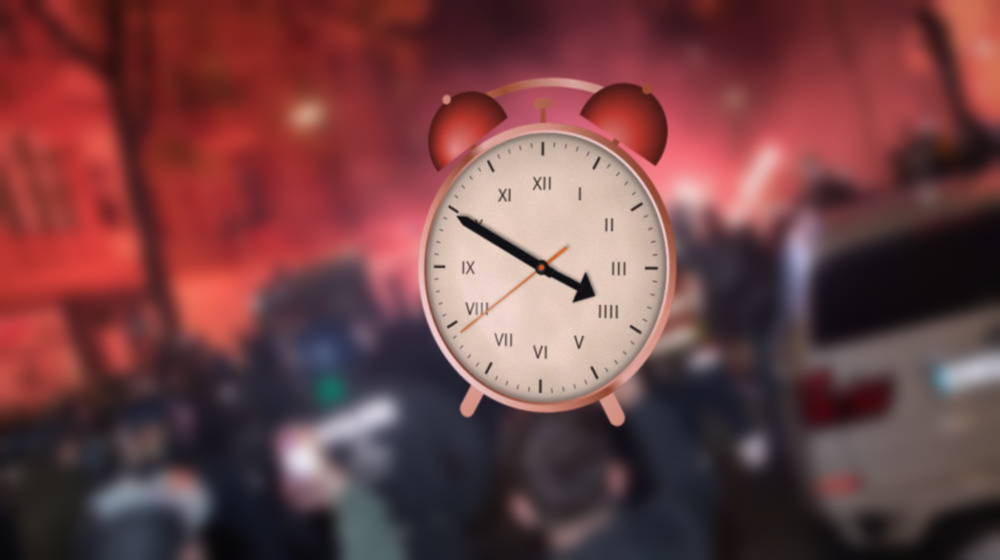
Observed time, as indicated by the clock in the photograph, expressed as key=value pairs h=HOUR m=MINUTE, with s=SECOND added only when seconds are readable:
h=3 m=49 s=39
